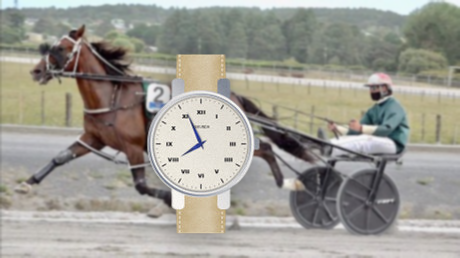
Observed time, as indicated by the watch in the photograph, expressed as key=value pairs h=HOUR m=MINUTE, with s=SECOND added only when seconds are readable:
h=7 m=56
